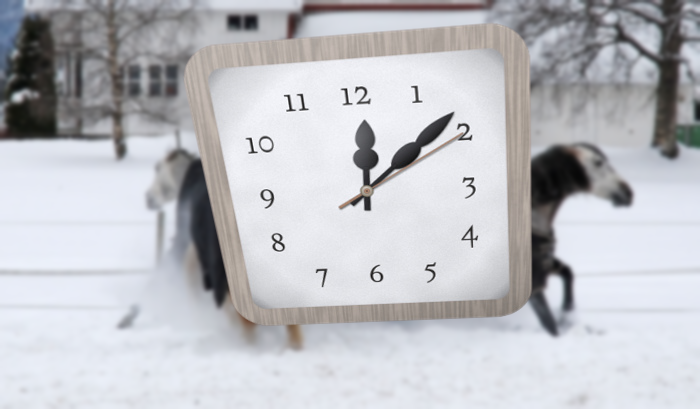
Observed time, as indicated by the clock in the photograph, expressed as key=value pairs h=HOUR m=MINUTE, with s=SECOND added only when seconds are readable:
h=12 m=8 s=10
